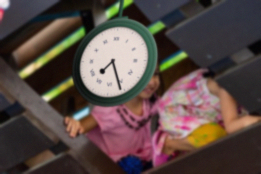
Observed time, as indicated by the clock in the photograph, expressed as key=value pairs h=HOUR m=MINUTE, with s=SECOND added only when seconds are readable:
h=7 m=26
